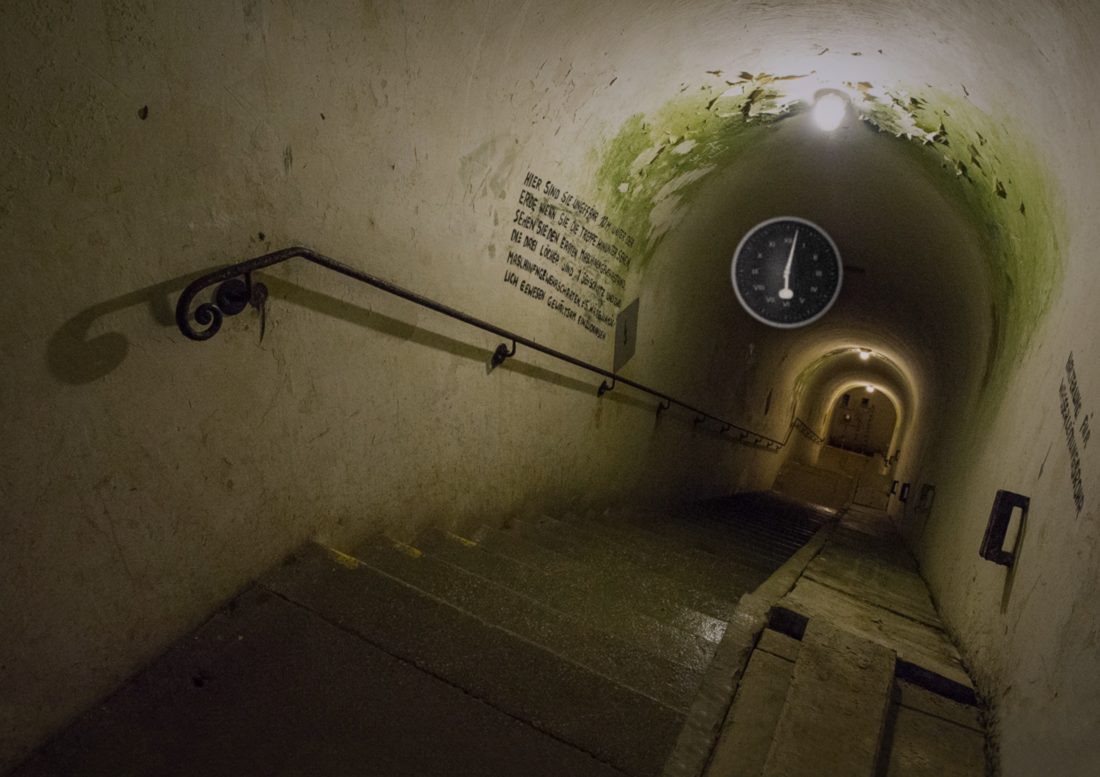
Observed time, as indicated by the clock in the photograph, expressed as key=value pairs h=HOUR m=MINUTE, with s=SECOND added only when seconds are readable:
h=6 m=2
